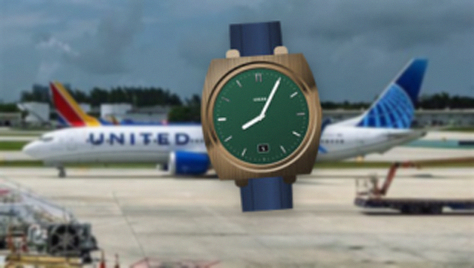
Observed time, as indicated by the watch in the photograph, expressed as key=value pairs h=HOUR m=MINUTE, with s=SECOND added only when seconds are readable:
h=8 m=5
